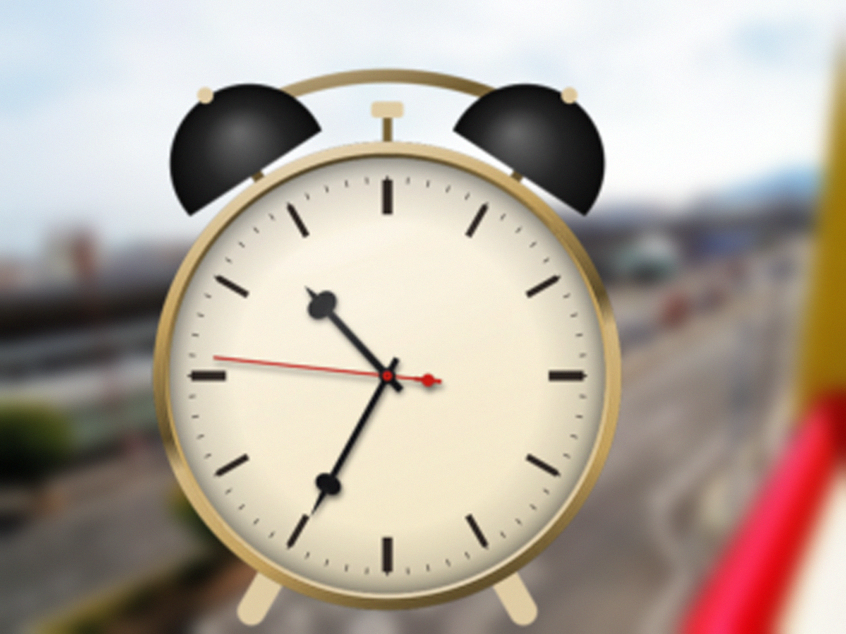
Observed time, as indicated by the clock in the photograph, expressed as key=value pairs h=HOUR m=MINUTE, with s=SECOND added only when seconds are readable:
h=10 m=34 s=46
